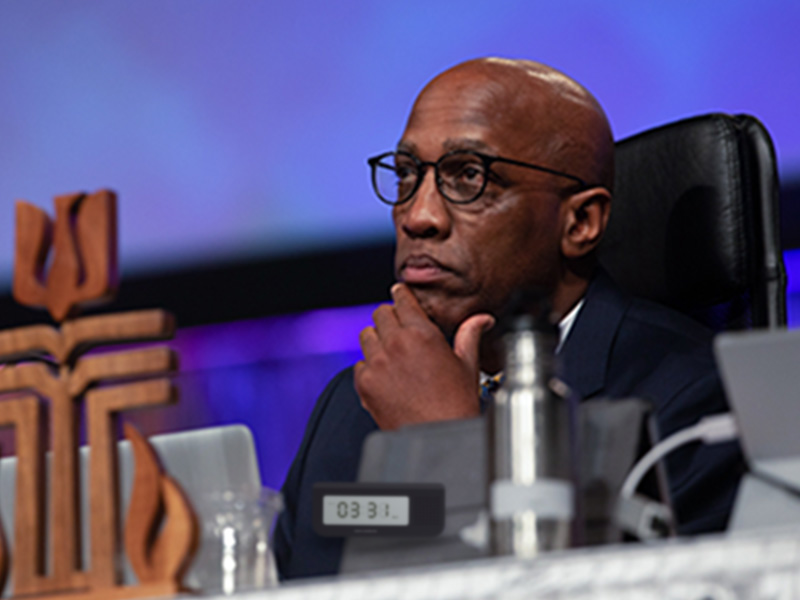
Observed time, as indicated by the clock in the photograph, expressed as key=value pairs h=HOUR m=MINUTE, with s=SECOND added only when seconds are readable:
h=3 m=31
